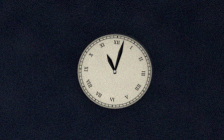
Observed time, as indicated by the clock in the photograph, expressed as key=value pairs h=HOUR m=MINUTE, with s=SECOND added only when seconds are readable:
h=11 m=2
